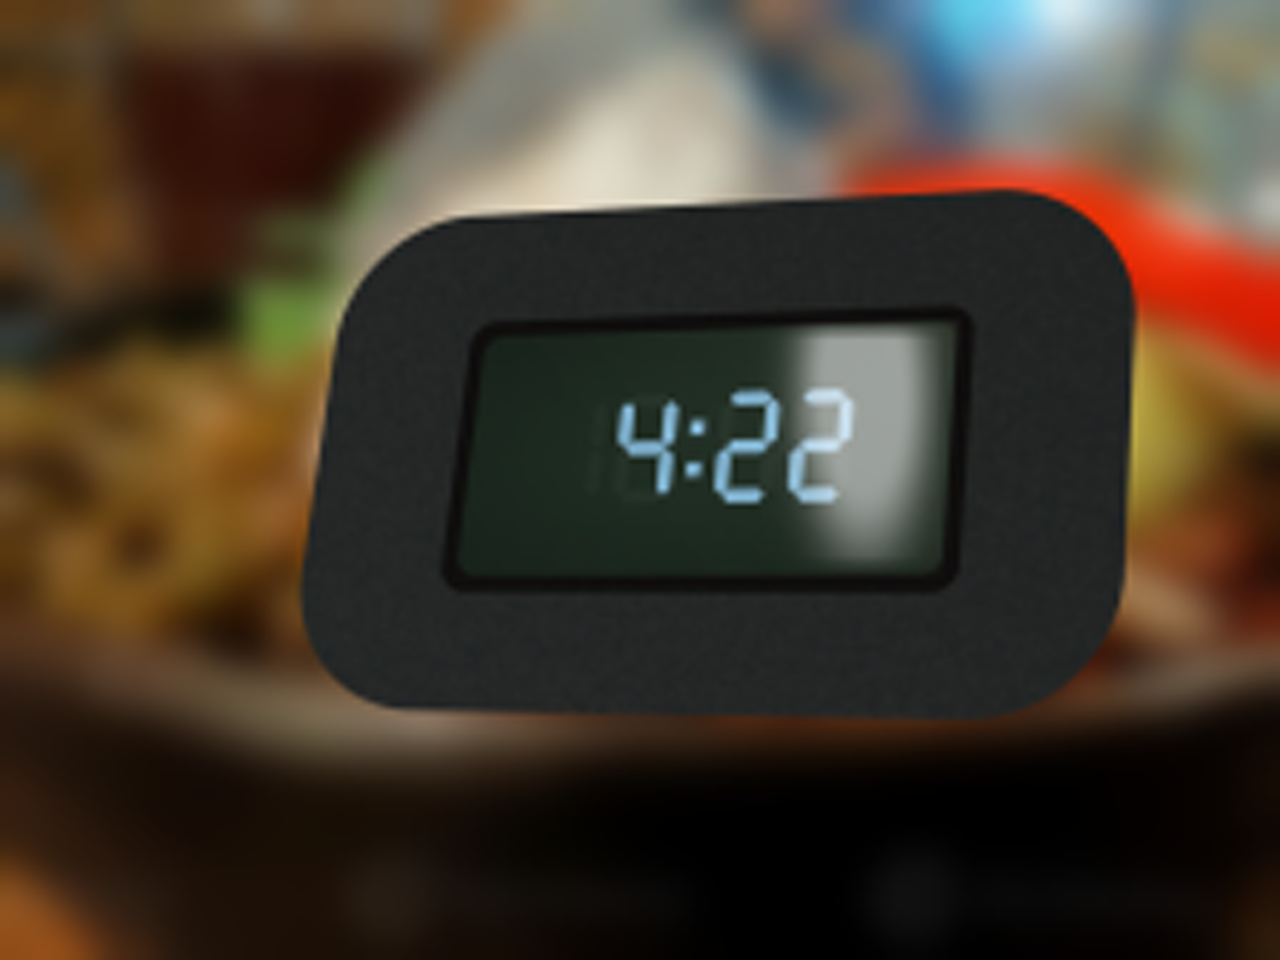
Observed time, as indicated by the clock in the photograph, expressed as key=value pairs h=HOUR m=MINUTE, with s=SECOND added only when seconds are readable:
h=4 m=22
